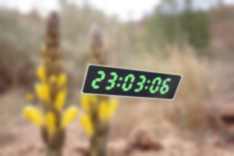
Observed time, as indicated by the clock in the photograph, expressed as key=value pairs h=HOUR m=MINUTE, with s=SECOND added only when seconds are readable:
h=23 m=3 s=6
